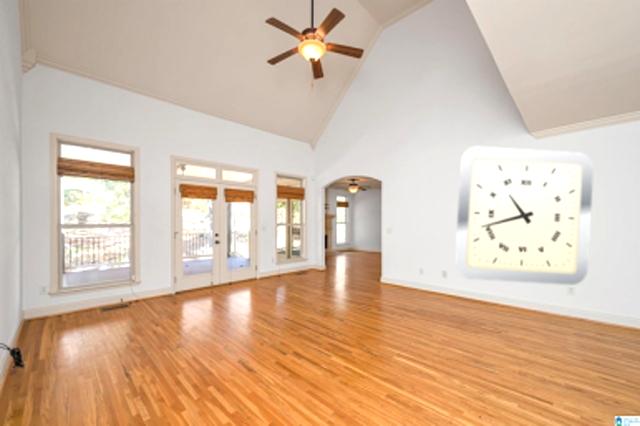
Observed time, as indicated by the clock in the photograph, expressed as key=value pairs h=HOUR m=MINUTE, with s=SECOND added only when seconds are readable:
h=10 m=42
